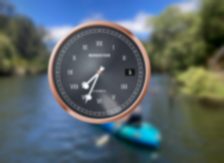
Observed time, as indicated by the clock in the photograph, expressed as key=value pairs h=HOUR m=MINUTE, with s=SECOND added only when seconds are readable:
h=7 m=34
